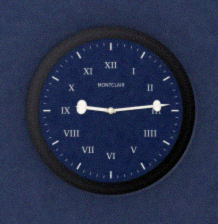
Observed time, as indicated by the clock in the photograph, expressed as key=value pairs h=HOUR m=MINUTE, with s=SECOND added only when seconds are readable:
h=9 m=14
